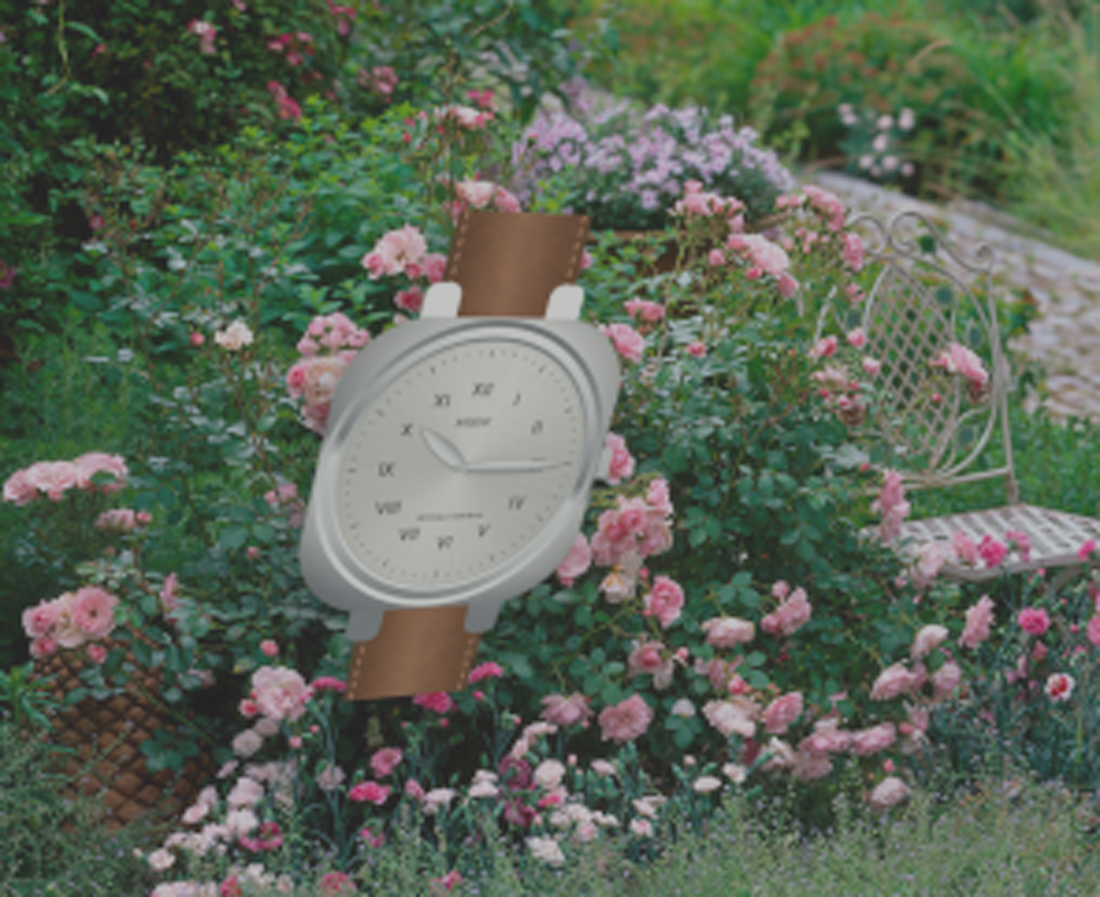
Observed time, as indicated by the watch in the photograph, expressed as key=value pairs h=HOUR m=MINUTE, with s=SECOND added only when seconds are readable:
h=10 m=15
